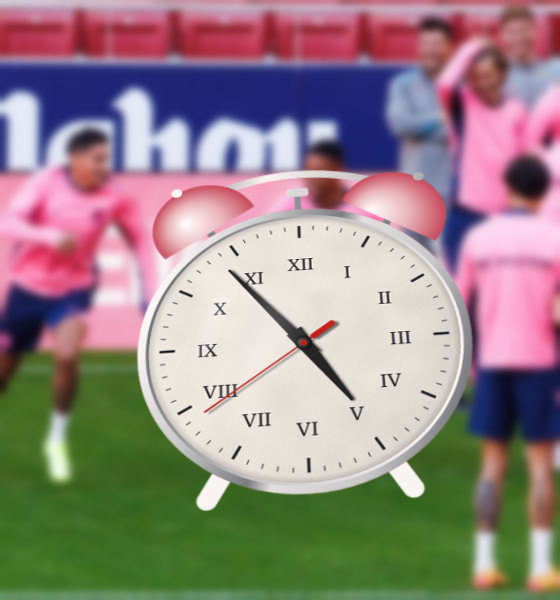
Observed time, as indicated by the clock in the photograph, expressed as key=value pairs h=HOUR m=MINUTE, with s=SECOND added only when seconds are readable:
h=4 m=53 s=39
